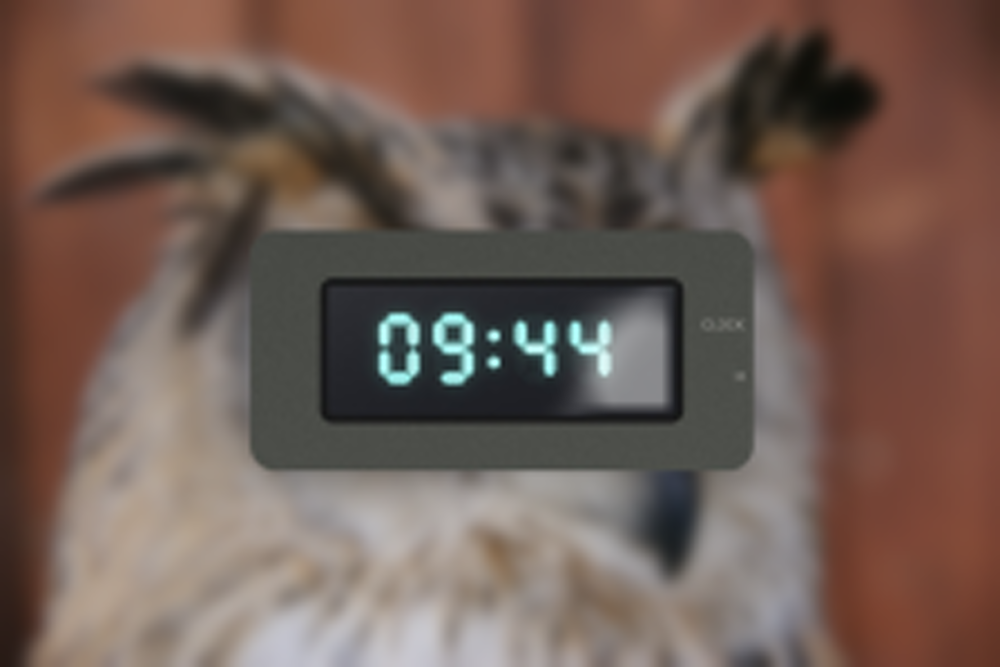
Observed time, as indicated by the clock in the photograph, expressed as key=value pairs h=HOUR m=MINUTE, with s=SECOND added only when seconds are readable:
h=9 m=44
